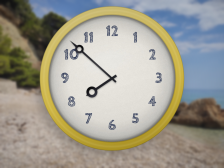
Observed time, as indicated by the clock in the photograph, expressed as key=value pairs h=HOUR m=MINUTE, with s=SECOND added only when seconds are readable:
h=7 m=52
